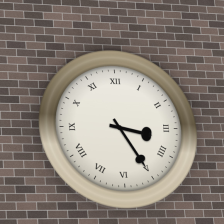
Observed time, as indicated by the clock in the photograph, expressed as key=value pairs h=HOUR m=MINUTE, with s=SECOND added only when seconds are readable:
h=3 m=25
